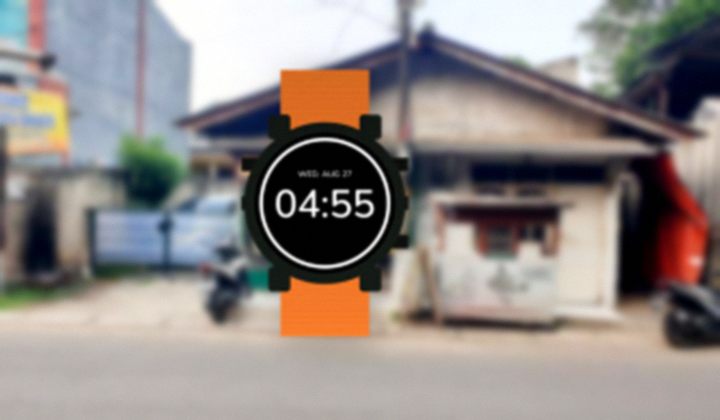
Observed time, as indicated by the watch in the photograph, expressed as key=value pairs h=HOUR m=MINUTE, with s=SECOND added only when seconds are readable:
h=4 m=55
